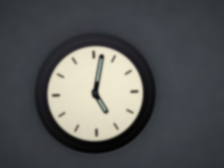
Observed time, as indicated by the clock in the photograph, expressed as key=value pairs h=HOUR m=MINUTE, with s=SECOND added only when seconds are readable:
h=5 m=2
